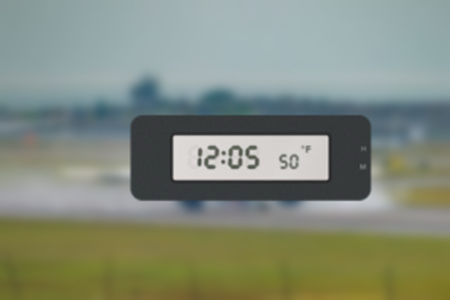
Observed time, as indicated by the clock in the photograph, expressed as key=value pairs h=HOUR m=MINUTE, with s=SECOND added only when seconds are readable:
h=12 m=5
